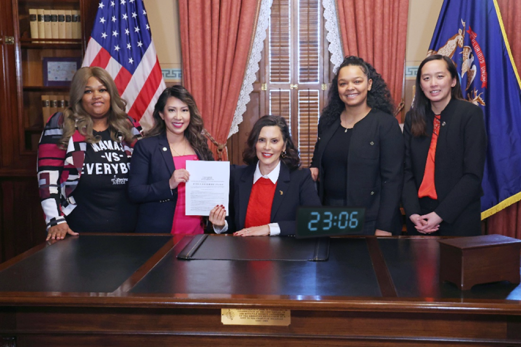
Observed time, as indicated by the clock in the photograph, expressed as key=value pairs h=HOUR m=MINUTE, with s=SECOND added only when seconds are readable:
h=23 m=6
